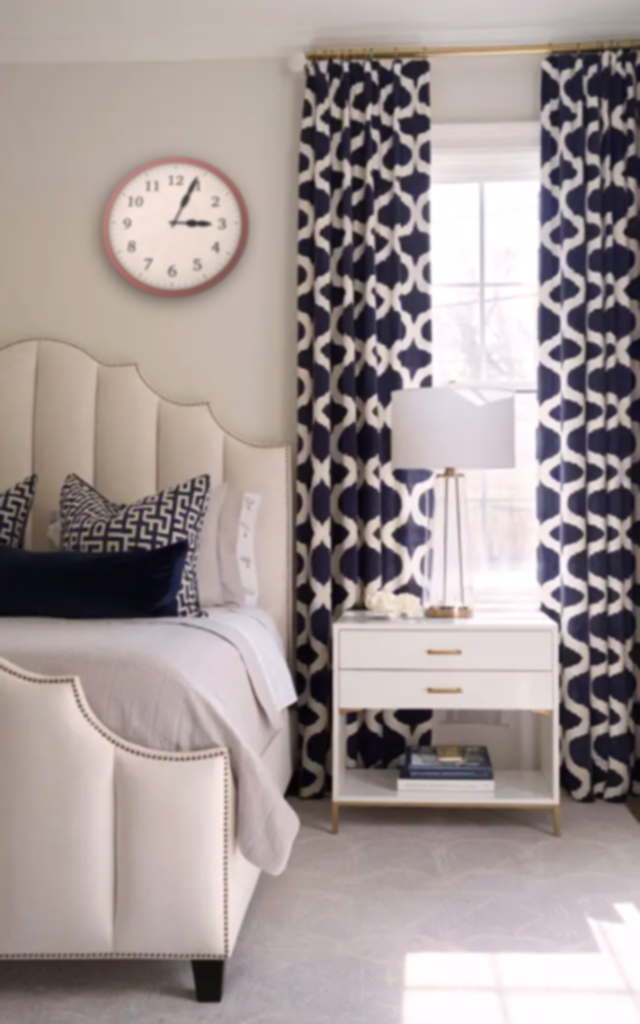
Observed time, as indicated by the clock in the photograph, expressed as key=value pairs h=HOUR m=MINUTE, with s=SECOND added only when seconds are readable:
h=3 m=4
